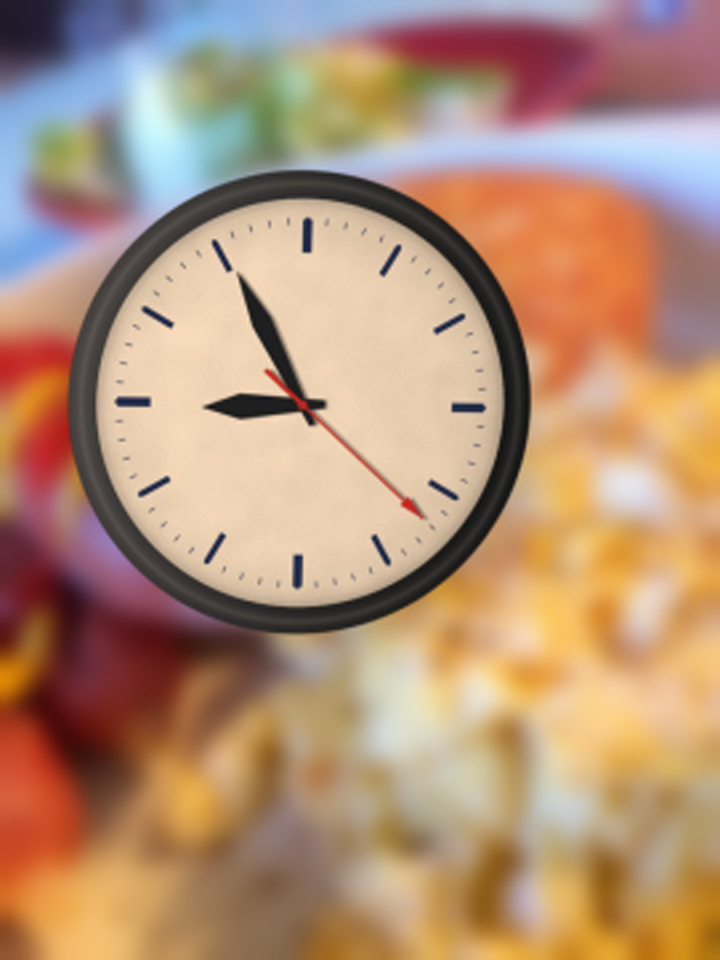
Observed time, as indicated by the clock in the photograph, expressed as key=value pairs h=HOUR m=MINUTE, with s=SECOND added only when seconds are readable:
h=8 m=55 s=22
